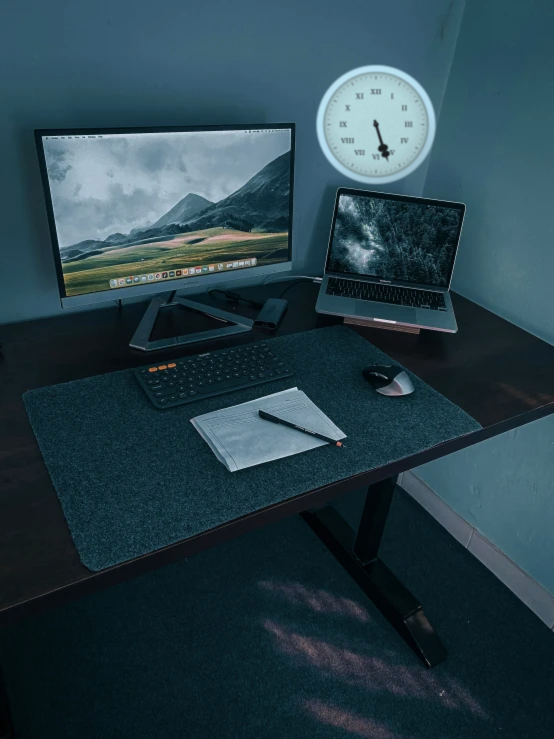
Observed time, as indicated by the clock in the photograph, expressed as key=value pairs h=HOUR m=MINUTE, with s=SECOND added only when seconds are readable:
h=5 m=27
